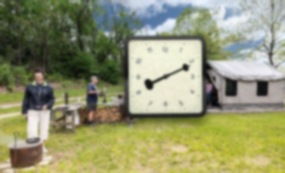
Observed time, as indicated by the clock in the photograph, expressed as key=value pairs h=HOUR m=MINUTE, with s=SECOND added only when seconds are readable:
h=8 m=11
